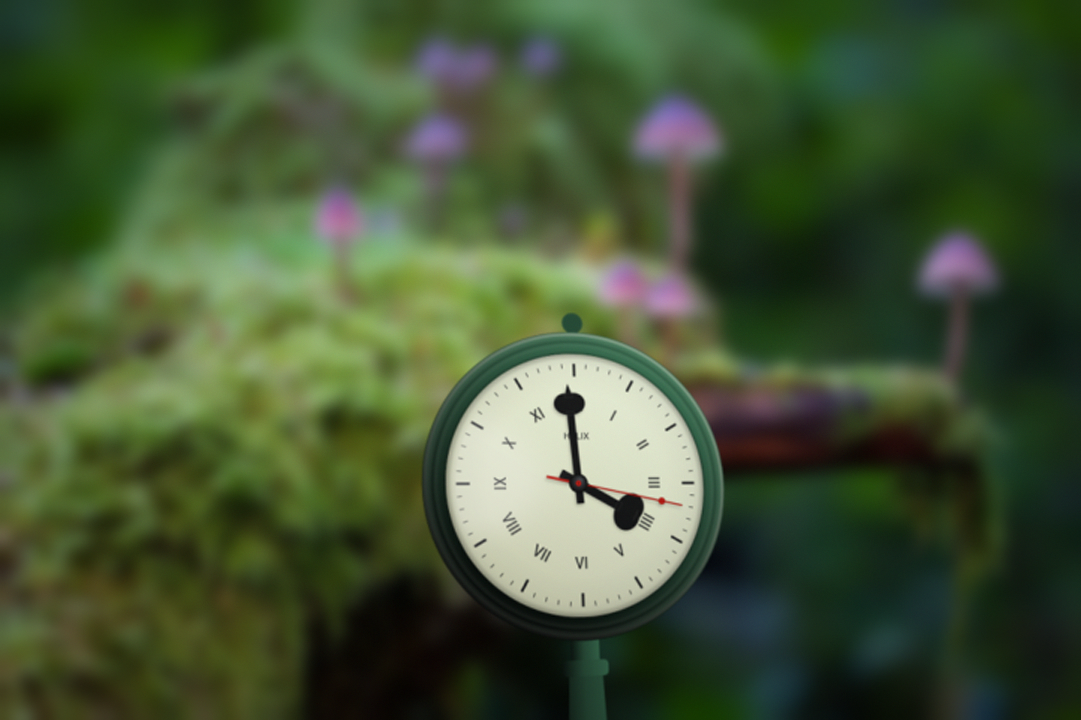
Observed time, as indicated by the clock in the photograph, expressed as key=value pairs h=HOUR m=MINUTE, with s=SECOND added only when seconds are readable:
h=3 m=59 s=17
